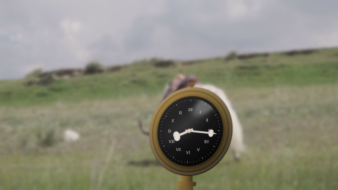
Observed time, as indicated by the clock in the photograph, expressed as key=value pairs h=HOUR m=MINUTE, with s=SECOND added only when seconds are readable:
h=8 m=16
